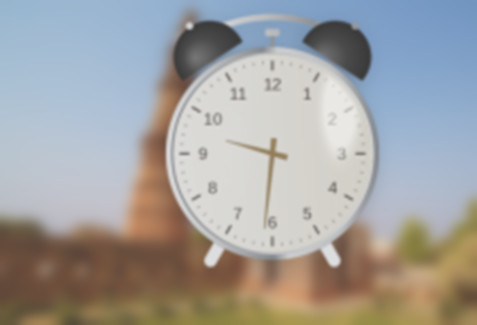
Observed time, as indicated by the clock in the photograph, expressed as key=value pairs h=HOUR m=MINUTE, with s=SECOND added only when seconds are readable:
h=9 m=31
